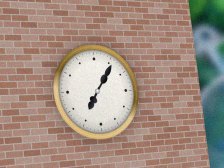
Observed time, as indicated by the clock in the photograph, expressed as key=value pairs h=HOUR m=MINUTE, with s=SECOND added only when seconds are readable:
h=7 m=6
